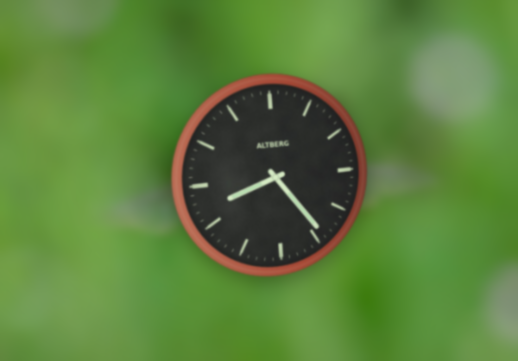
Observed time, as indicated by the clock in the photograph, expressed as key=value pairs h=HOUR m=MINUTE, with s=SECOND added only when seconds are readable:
h=8 m=24
